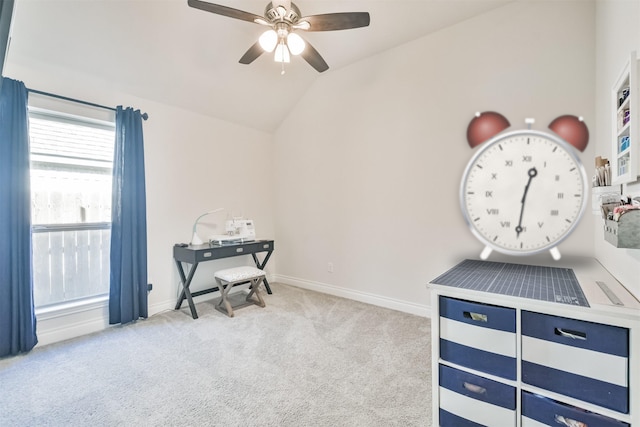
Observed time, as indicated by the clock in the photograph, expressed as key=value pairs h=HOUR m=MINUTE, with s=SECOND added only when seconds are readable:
h=12 m=31
